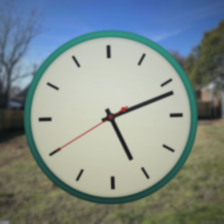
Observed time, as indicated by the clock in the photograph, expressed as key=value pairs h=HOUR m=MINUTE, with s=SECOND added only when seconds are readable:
h=5 m=11 s=40
